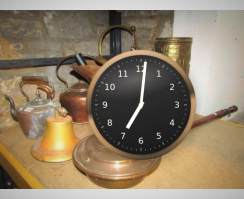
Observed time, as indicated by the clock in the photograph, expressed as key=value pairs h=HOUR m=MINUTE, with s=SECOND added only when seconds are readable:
h=7 m=1
